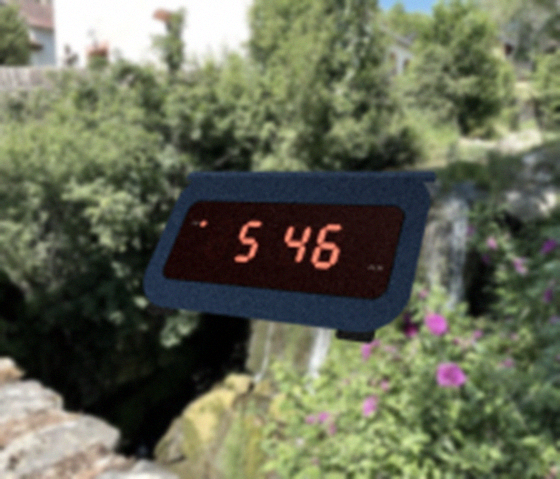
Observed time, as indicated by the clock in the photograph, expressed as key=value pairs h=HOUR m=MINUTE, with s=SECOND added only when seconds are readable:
h=5 m=46
